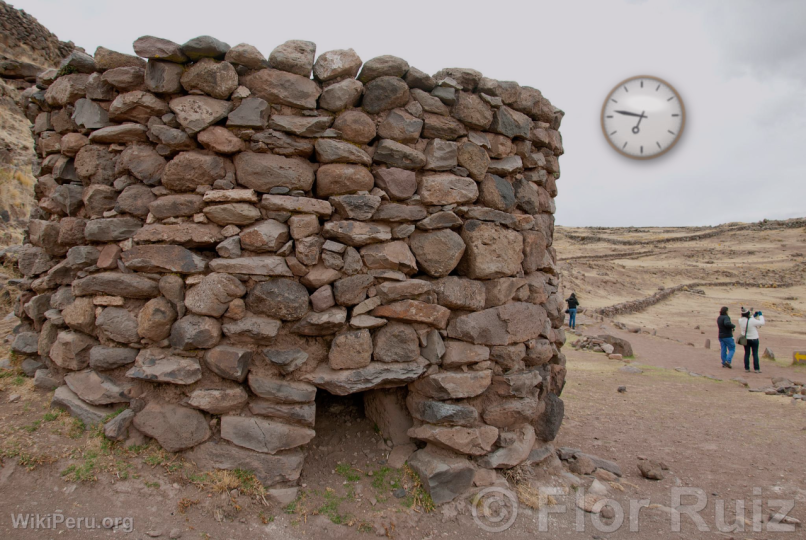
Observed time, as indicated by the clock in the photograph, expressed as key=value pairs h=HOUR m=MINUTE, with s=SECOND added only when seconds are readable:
h=6 m=47
